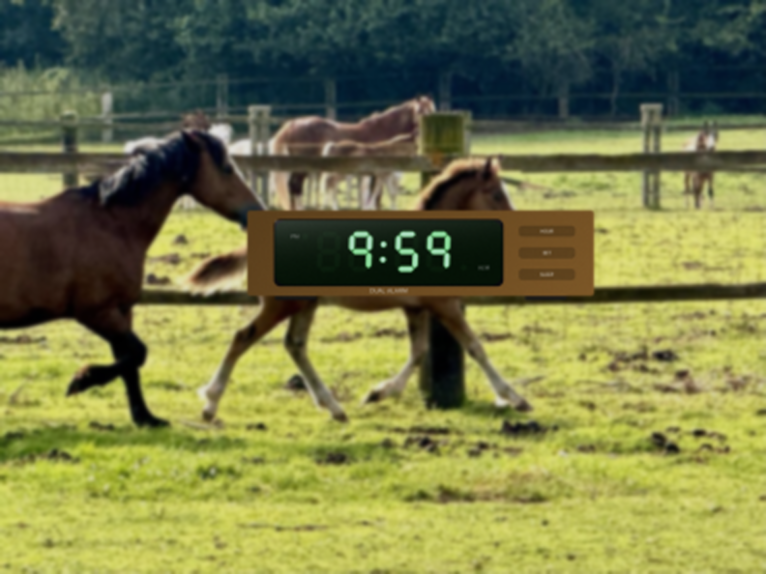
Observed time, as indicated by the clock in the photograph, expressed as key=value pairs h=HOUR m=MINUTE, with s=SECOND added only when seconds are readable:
h=9 m=59
